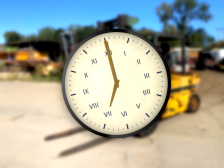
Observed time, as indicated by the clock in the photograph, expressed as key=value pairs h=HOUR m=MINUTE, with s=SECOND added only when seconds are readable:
h=7 m=0
